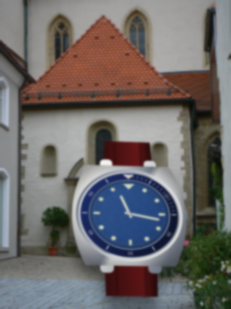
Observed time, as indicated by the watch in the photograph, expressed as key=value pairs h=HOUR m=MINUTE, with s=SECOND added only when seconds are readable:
h=11 m=17
